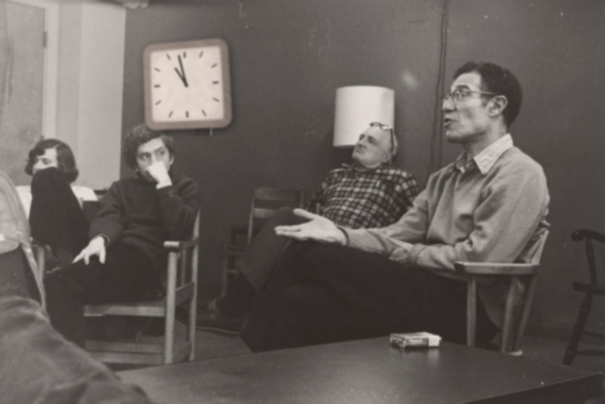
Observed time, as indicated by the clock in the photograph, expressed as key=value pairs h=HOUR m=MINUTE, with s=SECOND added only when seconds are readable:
h=10 m=58
